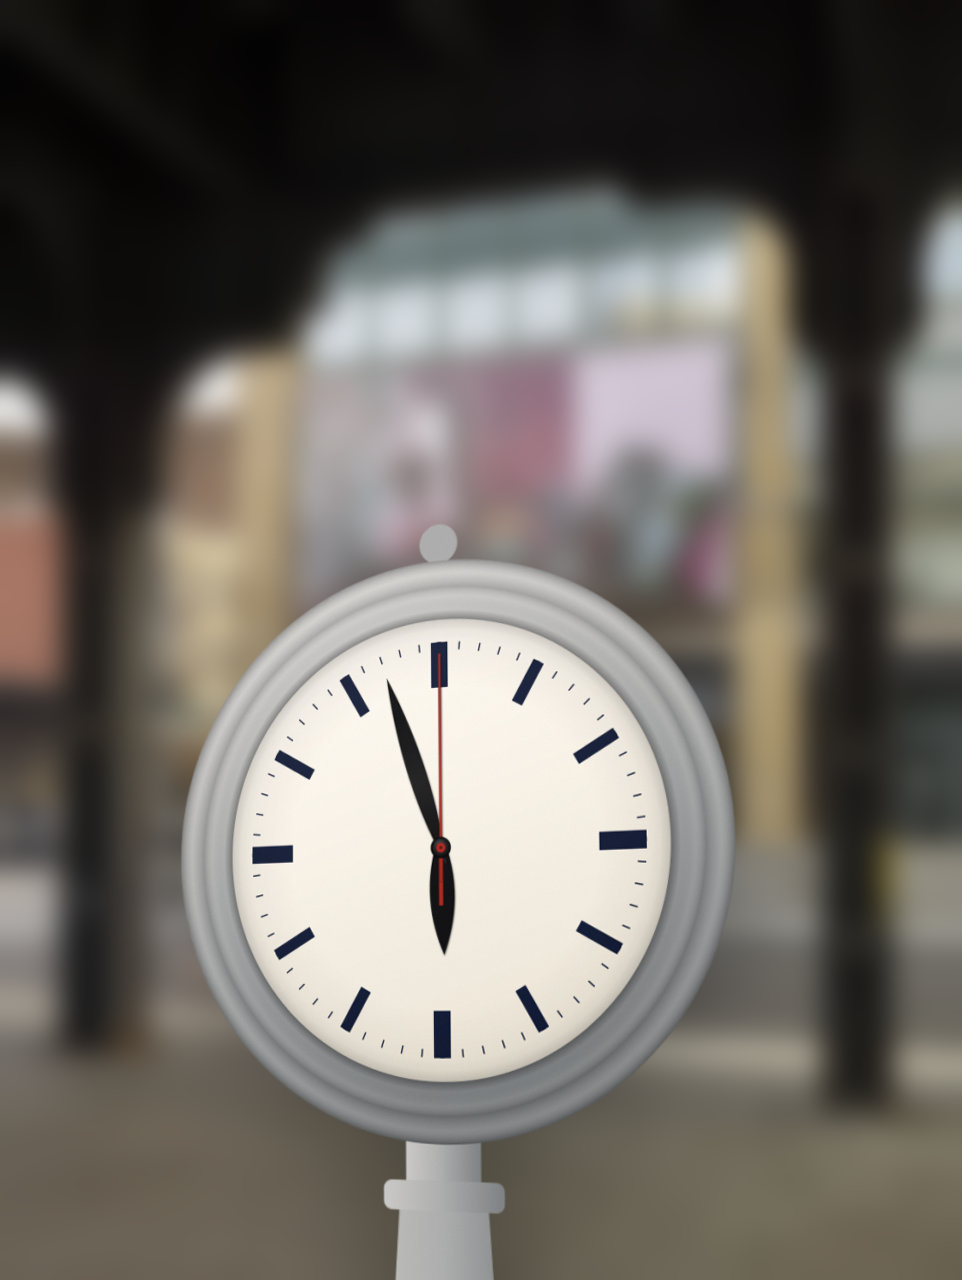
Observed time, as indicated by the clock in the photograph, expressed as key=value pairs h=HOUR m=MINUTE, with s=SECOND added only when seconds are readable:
h=5 m=57 s=0
